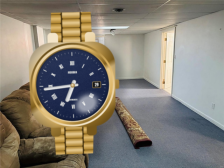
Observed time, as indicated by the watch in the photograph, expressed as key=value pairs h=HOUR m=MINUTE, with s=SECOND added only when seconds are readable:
h=6 m=44
